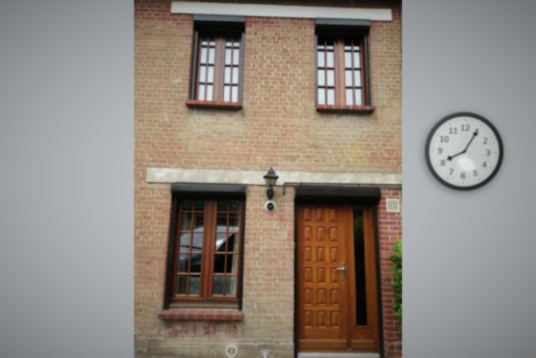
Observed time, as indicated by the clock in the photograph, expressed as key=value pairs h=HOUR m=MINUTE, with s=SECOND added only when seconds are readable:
h=8 m=5
